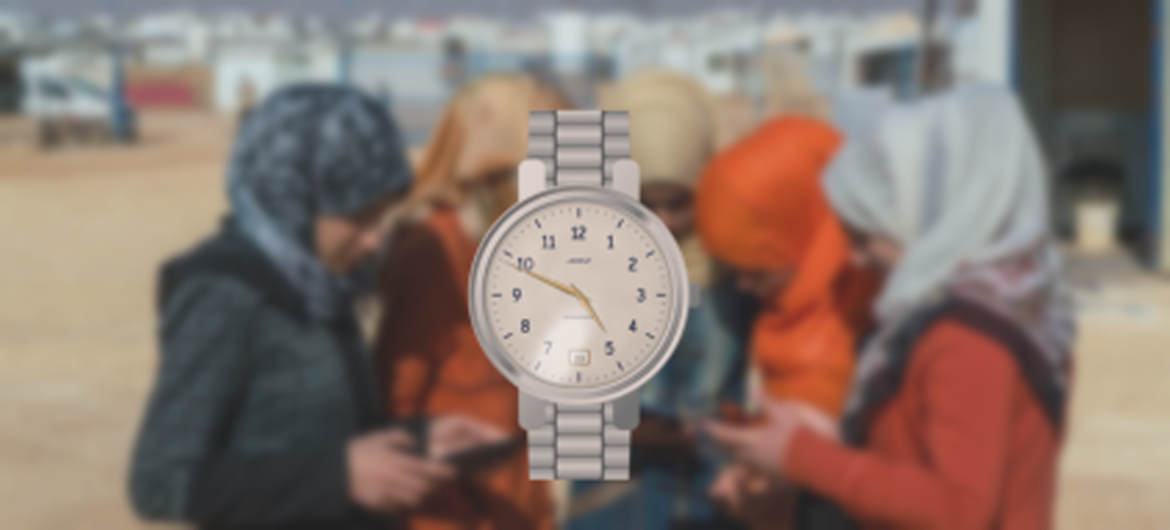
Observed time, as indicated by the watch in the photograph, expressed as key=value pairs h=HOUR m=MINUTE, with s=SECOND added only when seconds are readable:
h=4 m=49
